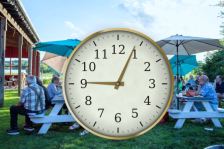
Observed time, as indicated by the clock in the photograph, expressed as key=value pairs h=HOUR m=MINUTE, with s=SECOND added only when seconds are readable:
h=9 m=4
